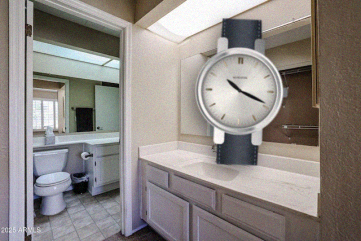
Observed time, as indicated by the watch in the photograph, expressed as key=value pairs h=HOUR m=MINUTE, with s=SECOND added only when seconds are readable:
h=10 m=19
